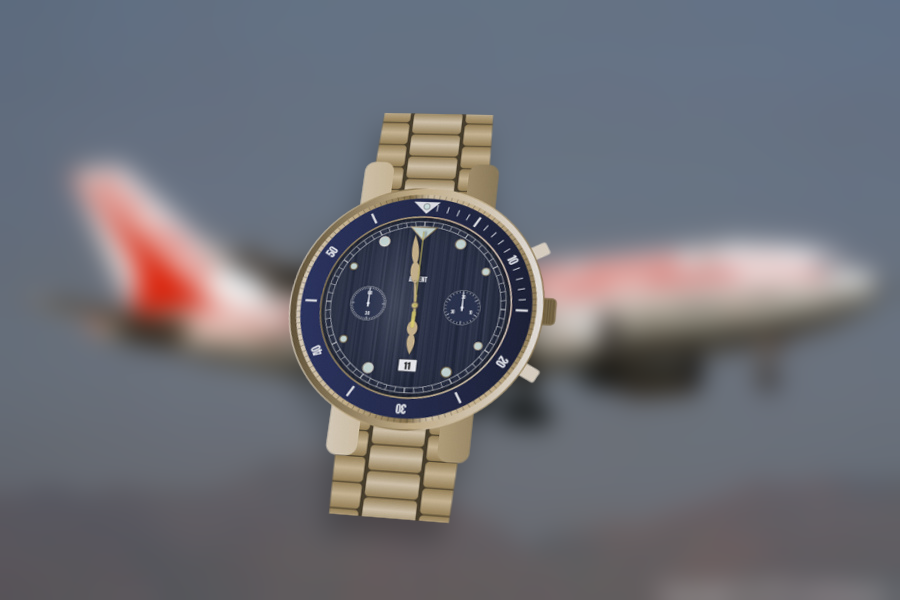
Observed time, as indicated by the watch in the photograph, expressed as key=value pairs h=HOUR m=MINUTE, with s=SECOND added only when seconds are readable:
h=5 m=59
